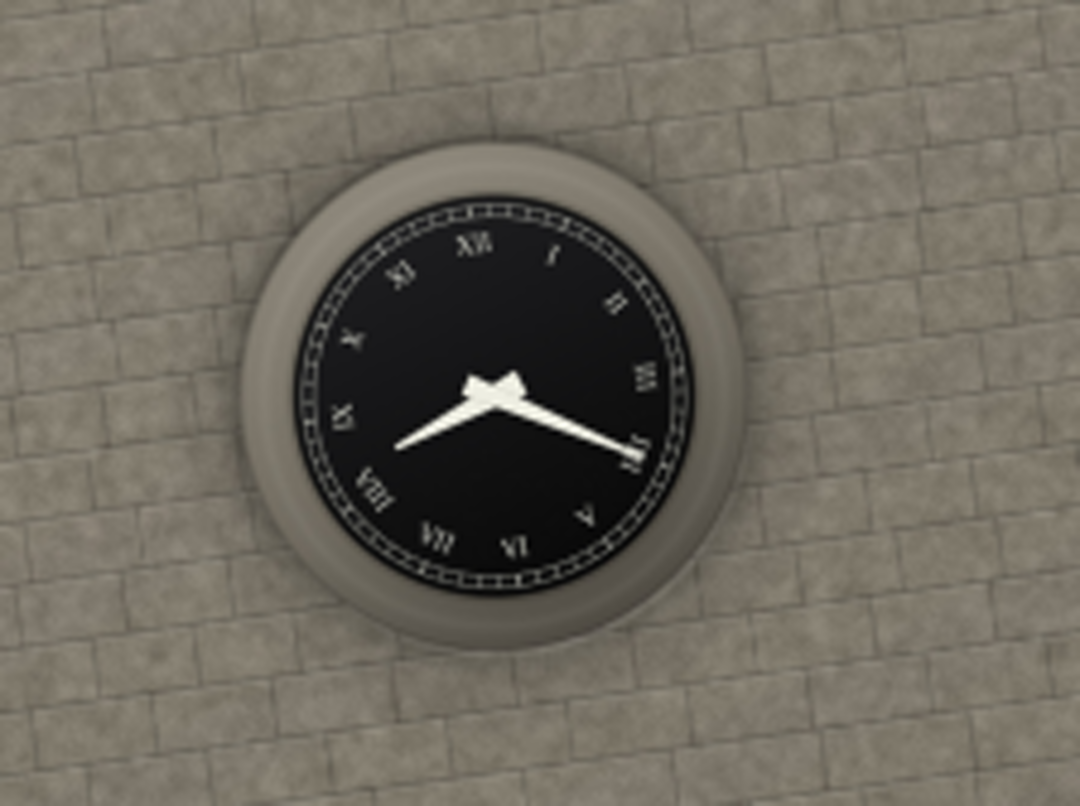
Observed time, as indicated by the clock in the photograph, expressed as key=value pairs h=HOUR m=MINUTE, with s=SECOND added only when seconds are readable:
h=8 m=20
